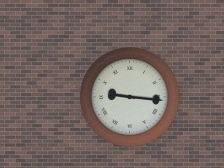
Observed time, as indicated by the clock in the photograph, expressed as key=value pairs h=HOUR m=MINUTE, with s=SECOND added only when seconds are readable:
h=9 m=16
